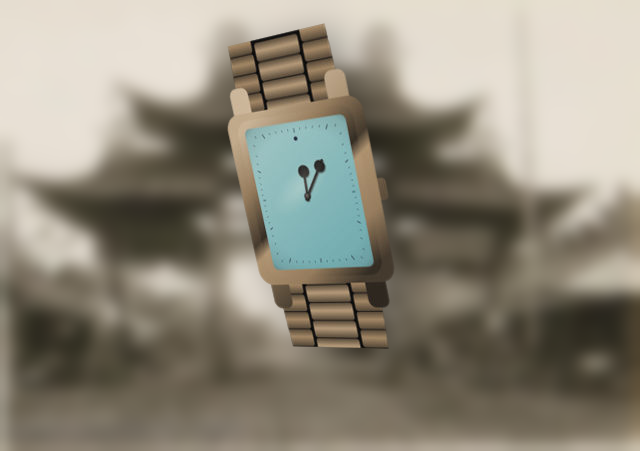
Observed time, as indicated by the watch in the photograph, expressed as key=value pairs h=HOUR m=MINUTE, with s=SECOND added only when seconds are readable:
h=12 m=6
